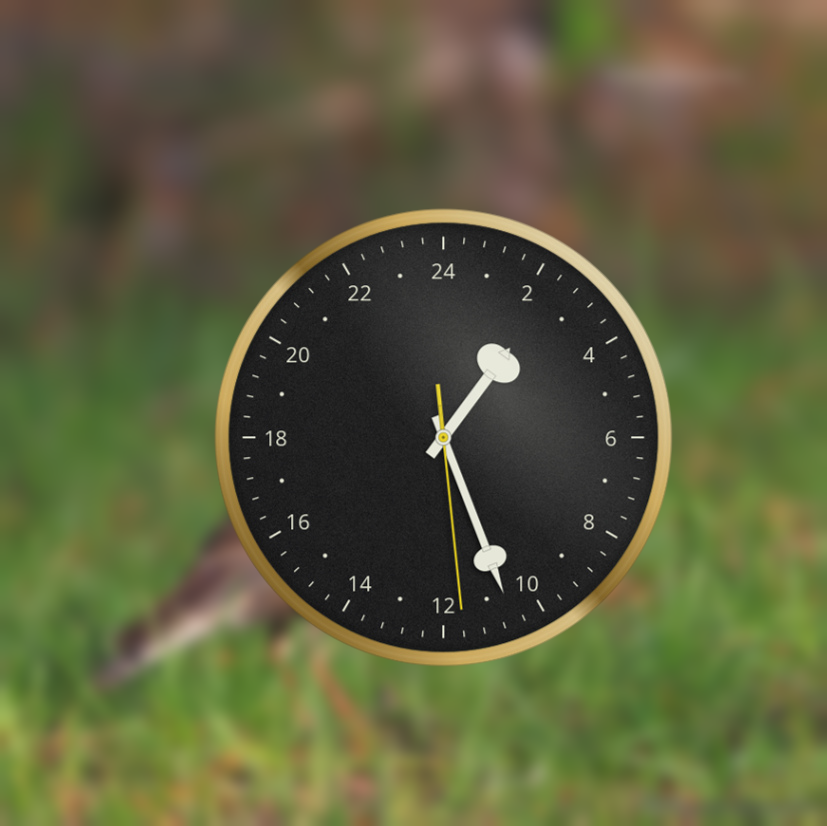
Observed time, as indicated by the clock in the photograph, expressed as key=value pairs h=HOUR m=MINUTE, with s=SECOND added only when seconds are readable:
h=2 m=26 s=29
